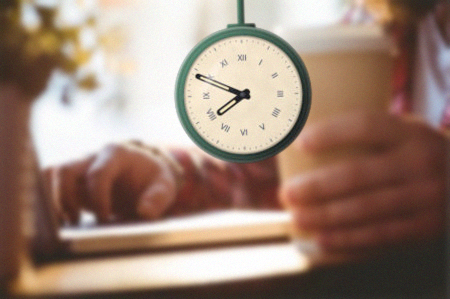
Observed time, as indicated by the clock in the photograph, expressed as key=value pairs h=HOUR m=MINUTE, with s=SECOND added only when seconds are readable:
h=7 m=49
